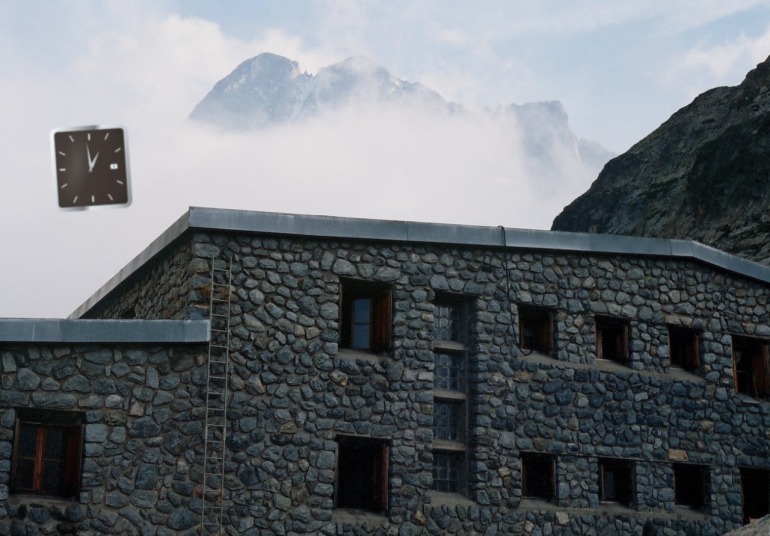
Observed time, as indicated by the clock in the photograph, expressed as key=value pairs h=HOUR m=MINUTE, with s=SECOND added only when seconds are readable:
h=12 m=59
